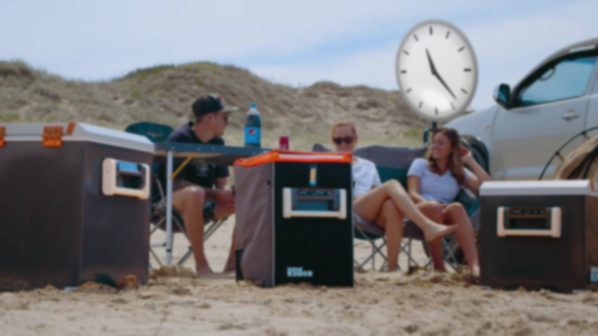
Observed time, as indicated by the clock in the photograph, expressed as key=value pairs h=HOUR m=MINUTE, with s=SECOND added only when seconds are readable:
h=11 m=23
